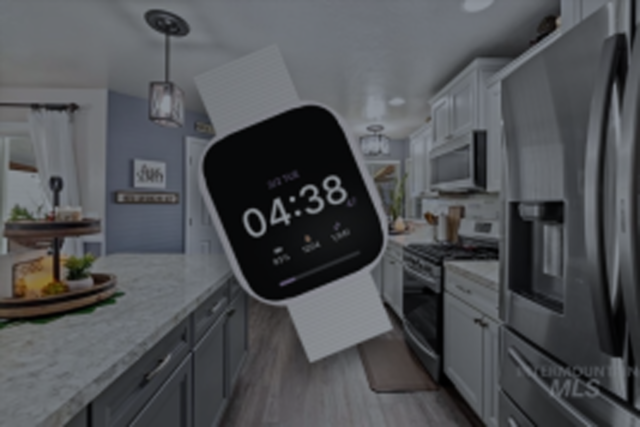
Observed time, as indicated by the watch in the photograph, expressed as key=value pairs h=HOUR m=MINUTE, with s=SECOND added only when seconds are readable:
h=4 m=38
